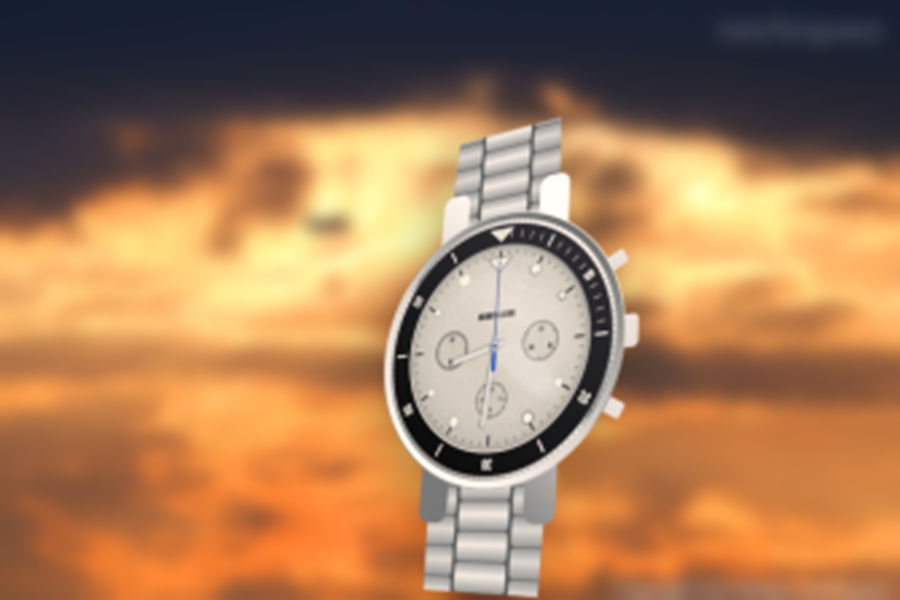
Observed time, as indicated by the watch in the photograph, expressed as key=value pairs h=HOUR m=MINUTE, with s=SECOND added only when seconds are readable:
h=8 m=31
